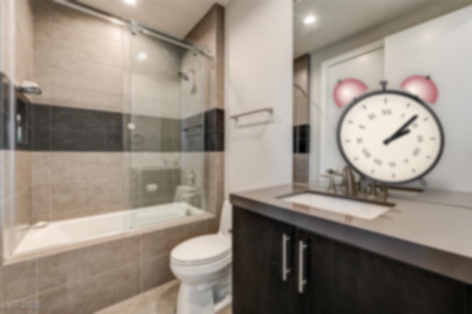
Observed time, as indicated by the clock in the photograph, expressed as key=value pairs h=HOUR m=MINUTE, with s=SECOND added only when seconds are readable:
h=2 m=8
